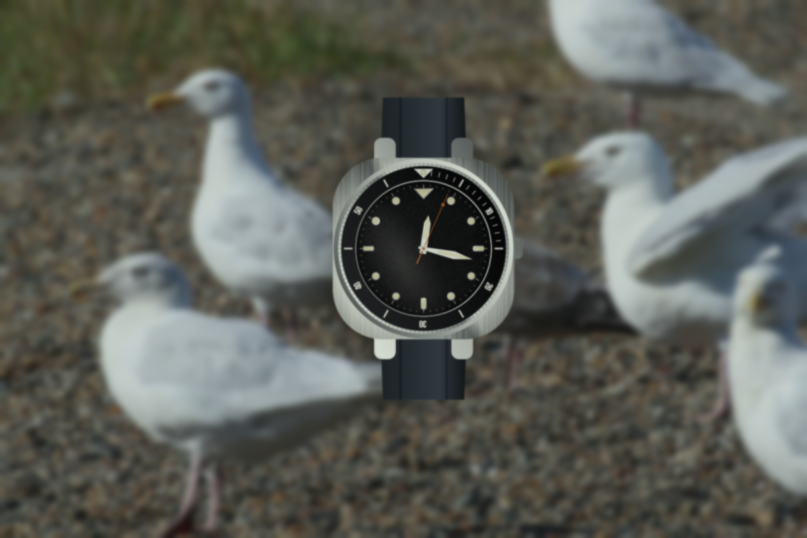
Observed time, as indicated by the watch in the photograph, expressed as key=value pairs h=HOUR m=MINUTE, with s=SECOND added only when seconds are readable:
h=12 m=17 s=4
